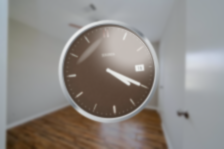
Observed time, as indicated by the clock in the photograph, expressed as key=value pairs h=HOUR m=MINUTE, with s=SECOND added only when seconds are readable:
h=4 m=20
